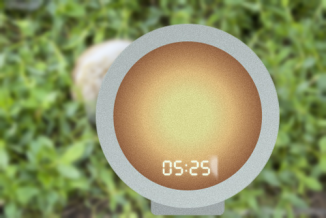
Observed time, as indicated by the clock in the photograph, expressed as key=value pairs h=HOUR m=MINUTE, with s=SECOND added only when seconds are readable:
h=5 m=25
